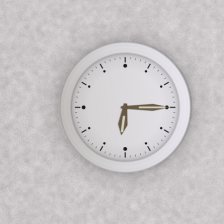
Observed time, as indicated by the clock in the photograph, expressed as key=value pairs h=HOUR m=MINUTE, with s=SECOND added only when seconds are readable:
h=6 m=15
